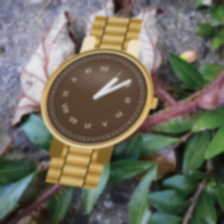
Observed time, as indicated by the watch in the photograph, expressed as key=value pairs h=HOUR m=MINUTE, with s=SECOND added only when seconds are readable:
h=1 m=9
